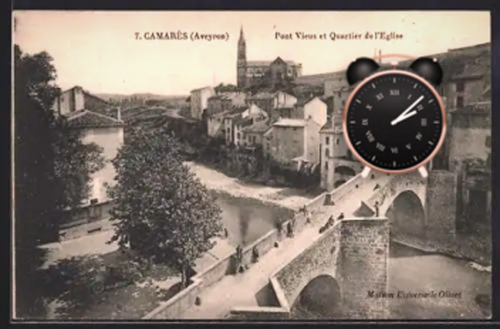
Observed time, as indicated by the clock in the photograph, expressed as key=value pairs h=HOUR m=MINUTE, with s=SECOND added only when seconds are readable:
h=2 m=8
